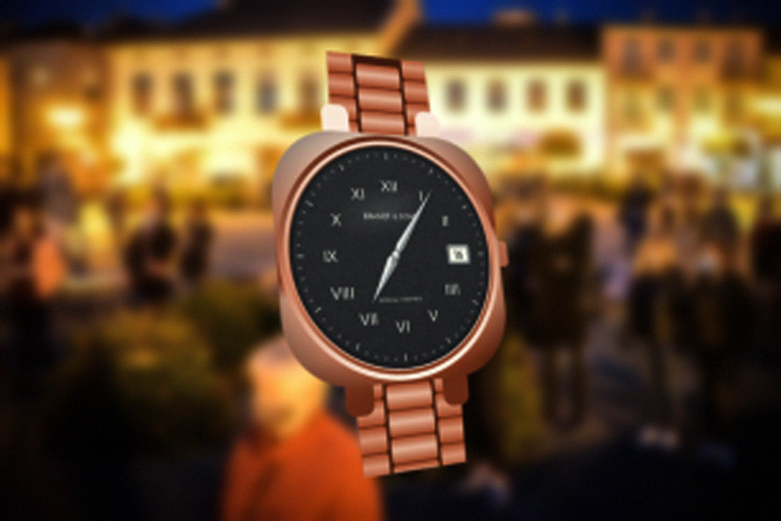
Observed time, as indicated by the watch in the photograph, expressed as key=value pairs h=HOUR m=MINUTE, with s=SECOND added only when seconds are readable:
h=7 m=6
